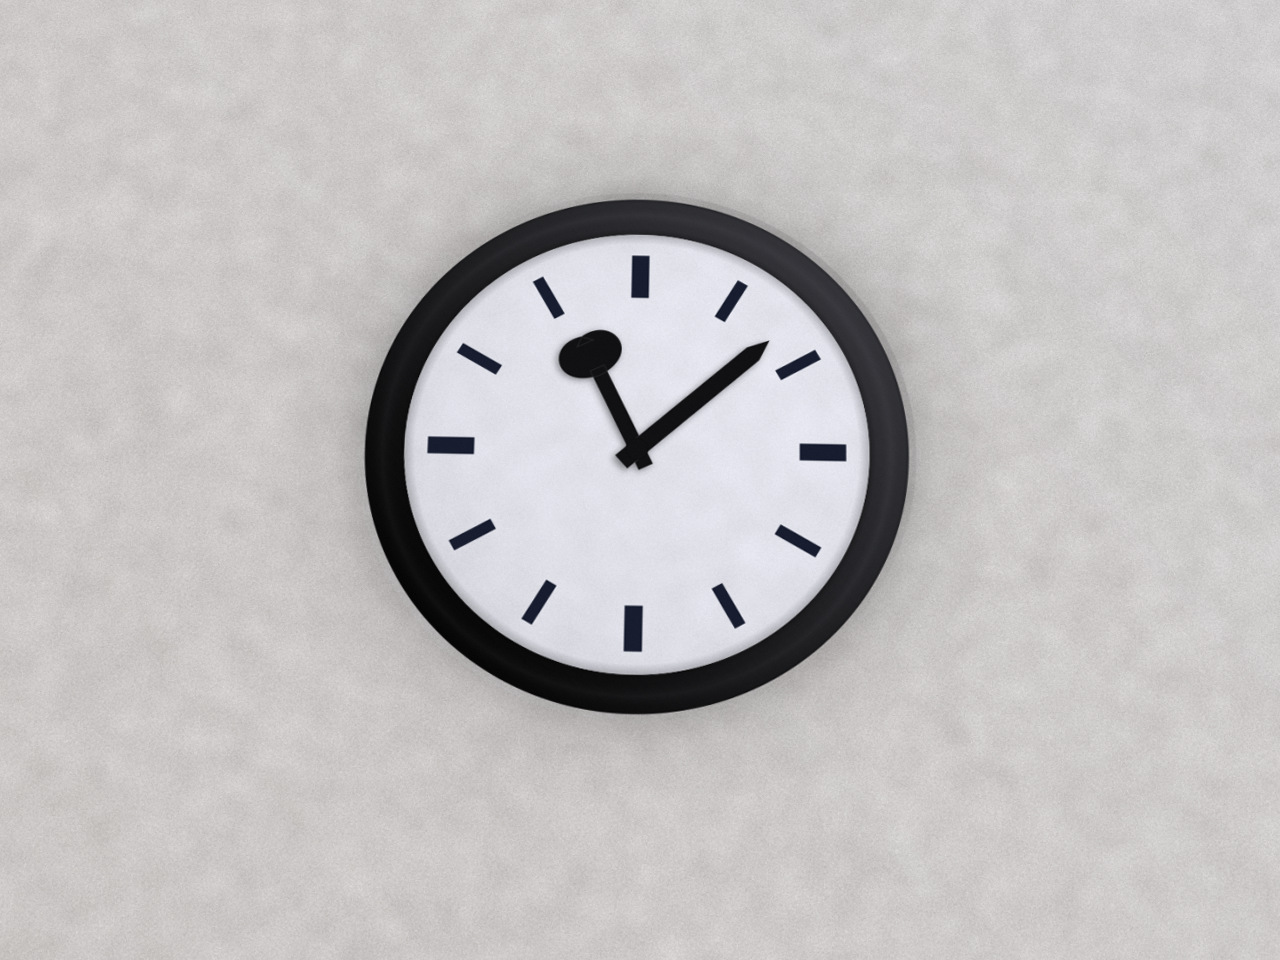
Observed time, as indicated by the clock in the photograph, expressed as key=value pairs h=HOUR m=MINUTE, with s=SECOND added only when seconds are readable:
h=11 m=8
